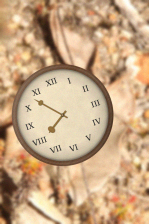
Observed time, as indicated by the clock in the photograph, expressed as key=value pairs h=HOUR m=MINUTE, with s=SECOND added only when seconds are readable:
h=7 m=53
